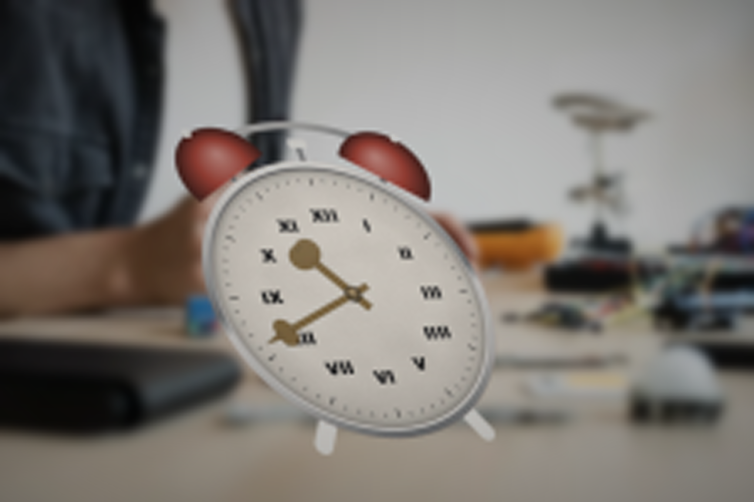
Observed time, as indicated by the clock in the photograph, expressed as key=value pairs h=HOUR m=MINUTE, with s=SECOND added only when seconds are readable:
h=10 m=41
